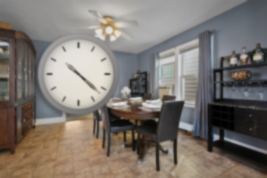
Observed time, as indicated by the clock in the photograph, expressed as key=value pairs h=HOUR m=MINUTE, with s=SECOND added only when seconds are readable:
h=10 m=22
